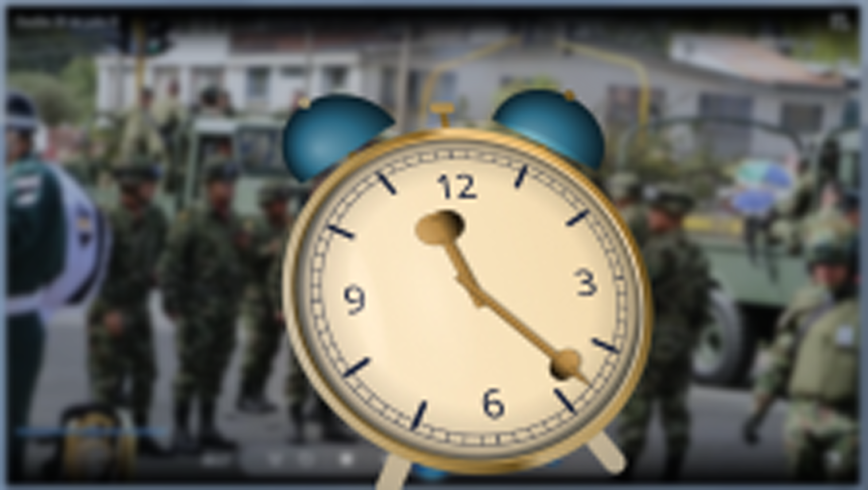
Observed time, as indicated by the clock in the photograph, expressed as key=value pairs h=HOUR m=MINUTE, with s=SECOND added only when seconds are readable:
h=11 m=23
